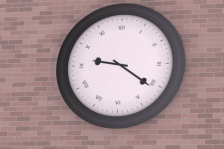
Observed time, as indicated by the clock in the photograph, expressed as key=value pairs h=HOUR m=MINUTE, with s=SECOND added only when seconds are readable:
h=9 m=21
